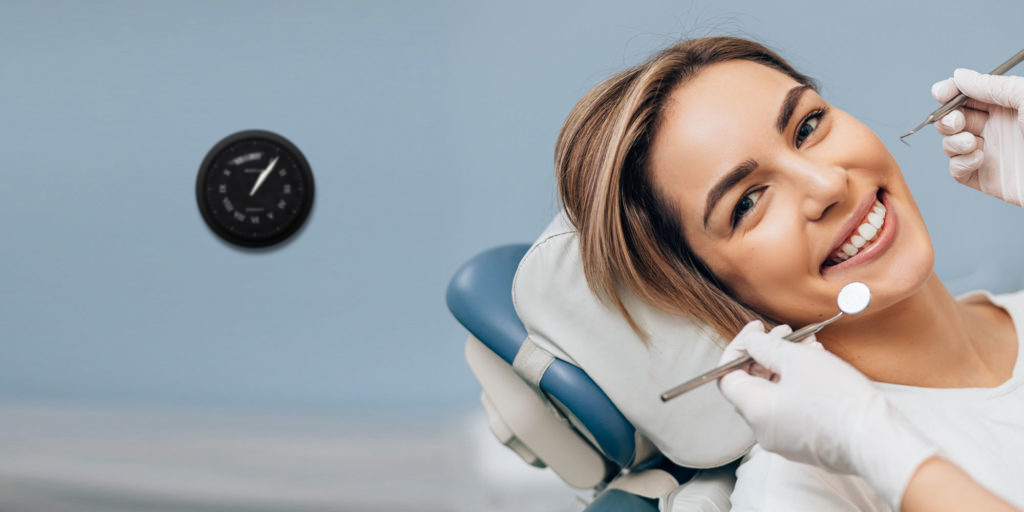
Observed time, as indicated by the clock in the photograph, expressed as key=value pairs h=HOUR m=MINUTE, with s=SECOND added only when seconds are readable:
h=1 m=6
